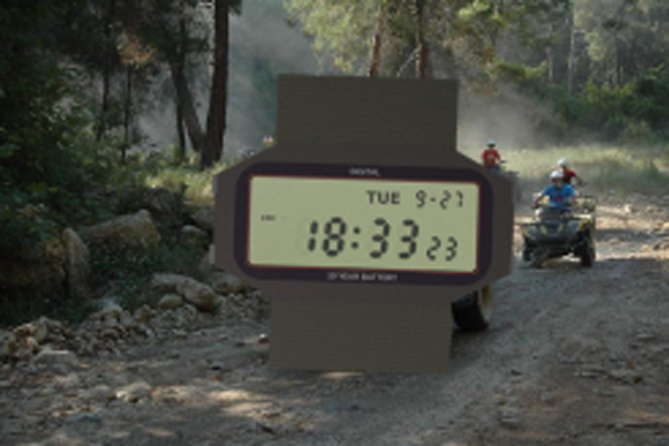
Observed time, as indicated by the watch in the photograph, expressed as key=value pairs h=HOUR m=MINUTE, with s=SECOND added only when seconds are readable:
h=18 m=33 s=23
